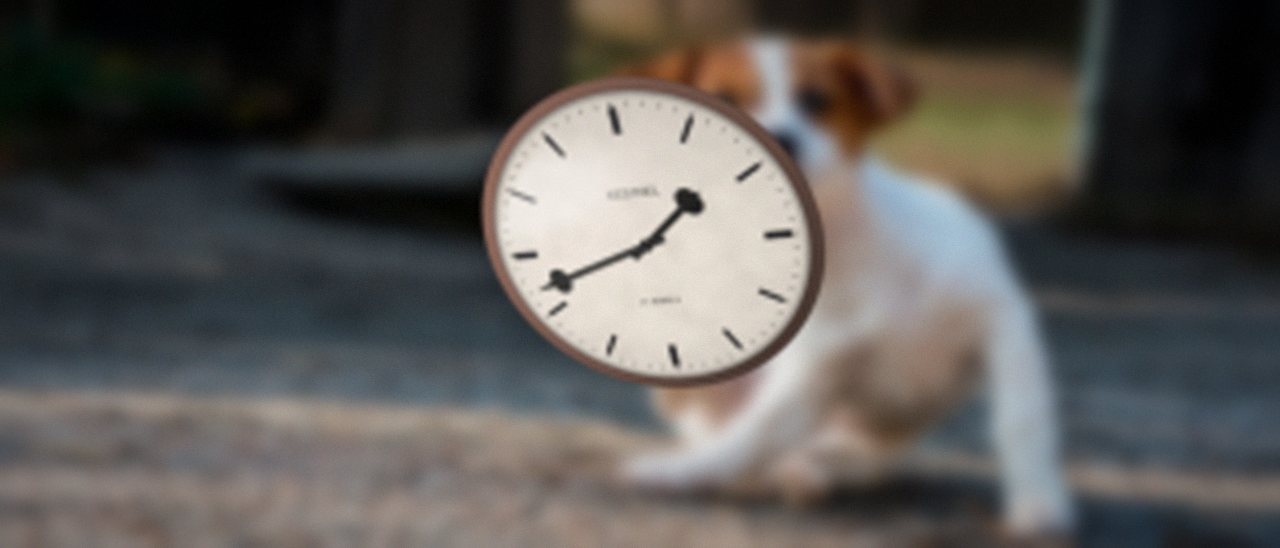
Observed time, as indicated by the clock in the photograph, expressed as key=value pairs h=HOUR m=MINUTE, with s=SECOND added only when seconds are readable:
h=1 m=42
